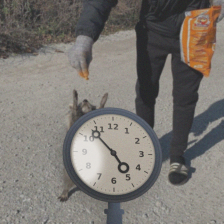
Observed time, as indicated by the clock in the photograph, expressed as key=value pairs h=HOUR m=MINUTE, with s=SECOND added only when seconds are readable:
h=4 m=53
